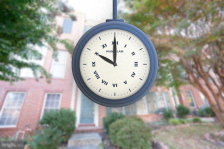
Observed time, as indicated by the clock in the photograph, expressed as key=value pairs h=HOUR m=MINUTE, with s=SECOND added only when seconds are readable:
h=10 m=0
